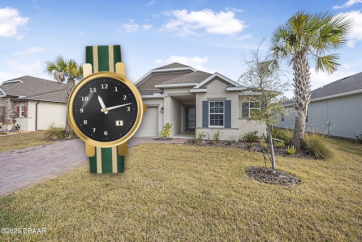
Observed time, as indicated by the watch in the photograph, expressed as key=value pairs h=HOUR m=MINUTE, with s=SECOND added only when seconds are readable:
h=11 m=13
